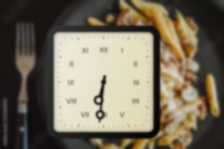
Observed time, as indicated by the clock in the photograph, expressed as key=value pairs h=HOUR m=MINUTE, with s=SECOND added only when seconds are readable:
h=6 m=31
